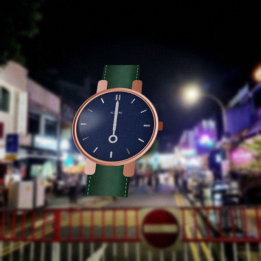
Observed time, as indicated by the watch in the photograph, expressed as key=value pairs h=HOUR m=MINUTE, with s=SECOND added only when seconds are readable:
h=6 m=0
